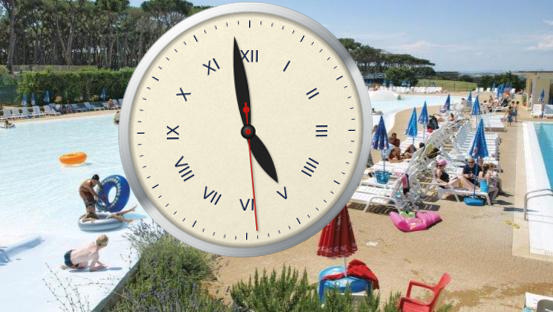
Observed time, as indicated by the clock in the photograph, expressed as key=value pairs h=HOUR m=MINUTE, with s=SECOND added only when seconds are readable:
h=4 m=58 s=29
